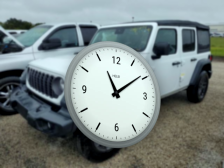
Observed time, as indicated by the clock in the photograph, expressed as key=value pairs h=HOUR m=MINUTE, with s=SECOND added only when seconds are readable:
h=11 m=9
